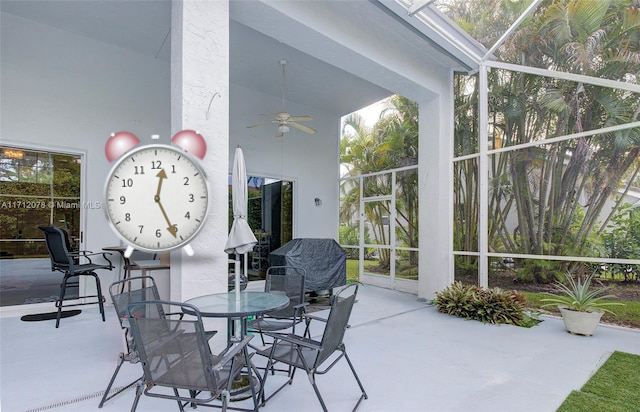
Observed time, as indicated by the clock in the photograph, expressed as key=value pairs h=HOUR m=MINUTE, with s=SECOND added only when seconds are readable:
h=12 m=26
